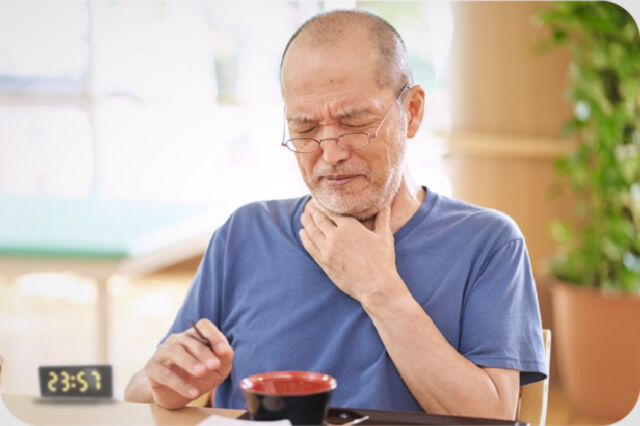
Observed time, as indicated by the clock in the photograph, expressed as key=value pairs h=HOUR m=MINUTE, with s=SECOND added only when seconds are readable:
h=23 m=57
